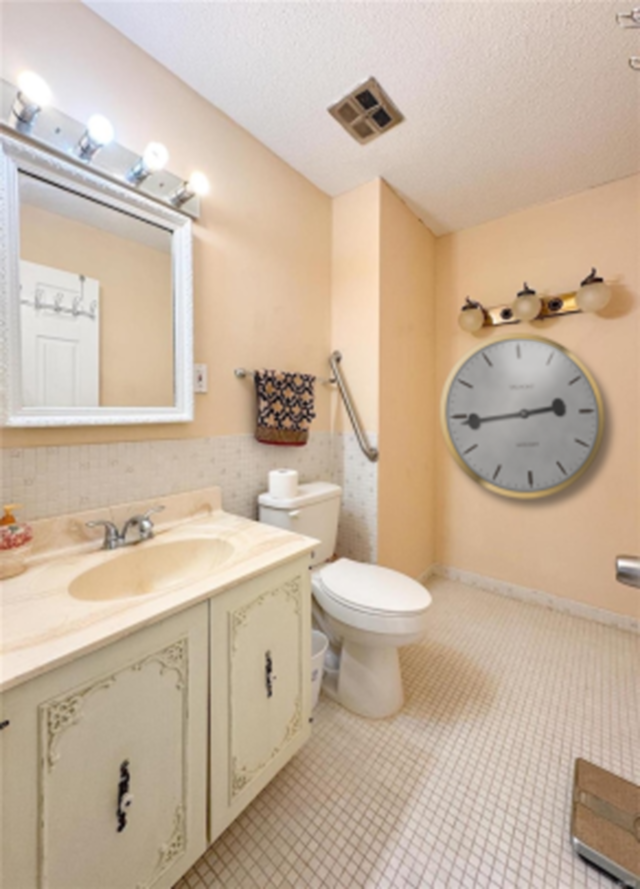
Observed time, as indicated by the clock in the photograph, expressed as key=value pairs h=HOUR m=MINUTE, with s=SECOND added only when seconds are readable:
h=2 m=44
